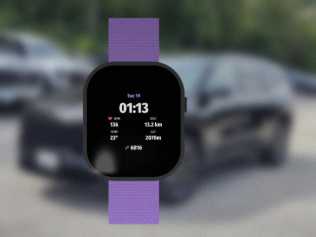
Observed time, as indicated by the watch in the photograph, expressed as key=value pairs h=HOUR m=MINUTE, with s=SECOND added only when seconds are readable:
h=1 m=13
